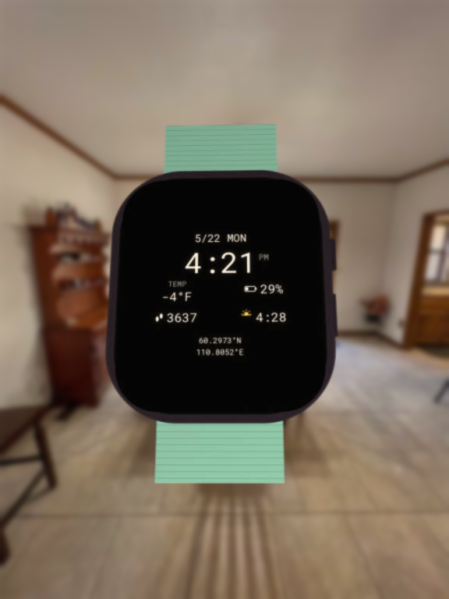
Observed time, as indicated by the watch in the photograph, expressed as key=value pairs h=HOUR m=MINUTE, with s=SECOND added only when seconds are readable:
h=4 m=21
